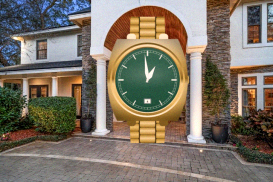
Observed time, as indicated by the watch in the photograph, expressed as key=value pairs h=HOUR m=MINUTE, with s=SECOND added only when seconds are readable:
h=12 m=59
